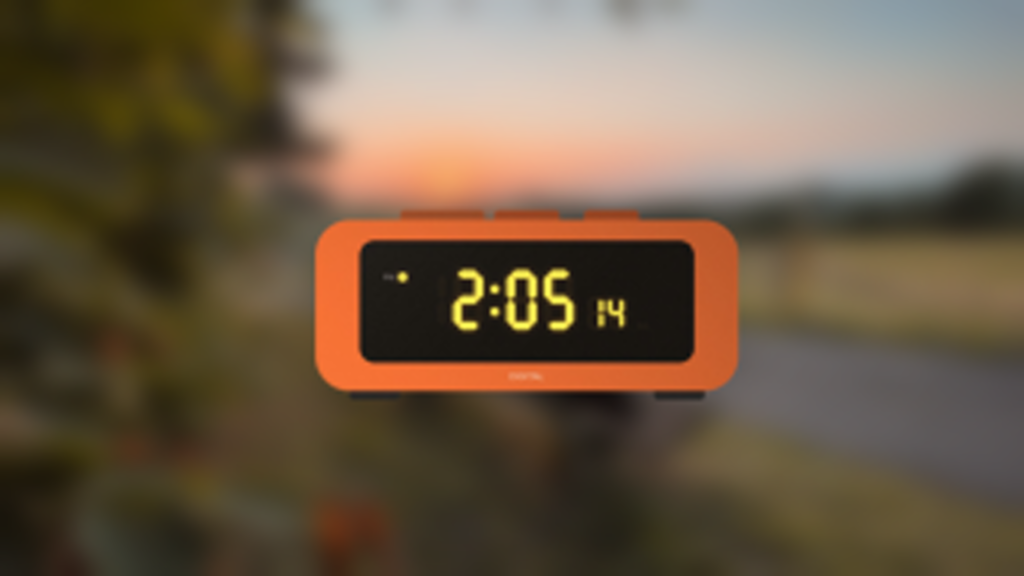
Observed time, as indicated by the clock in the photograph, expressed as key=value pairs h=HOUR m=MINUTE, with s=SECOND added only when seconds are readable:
h=2 m=5 s=14
